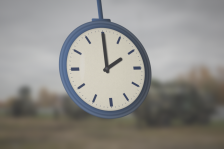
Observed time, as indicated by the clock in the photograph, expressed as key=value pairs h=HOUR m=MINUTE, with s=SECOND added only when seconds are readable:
h=2 m=0
